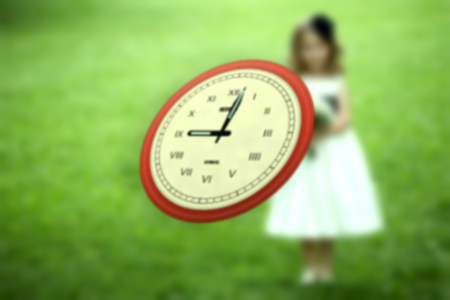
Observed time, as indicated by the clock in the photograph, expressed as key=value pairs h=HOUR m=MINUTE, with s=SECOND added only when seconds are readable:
h=9 m=2
